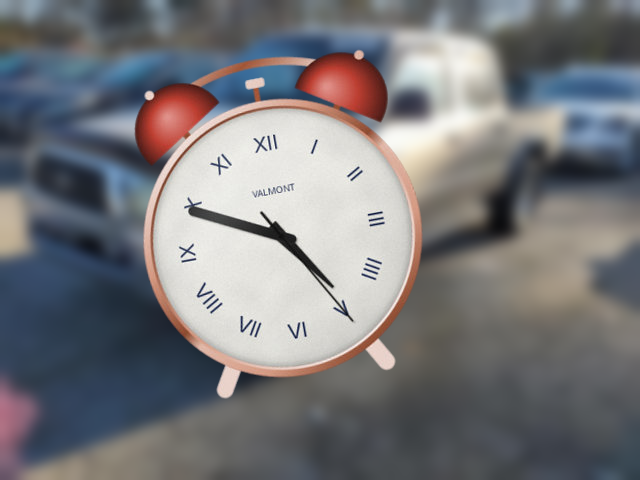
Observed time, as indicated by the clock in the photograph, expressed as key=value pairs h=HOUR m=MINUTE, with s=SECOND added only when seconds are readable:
h=4 m=49 s=25
